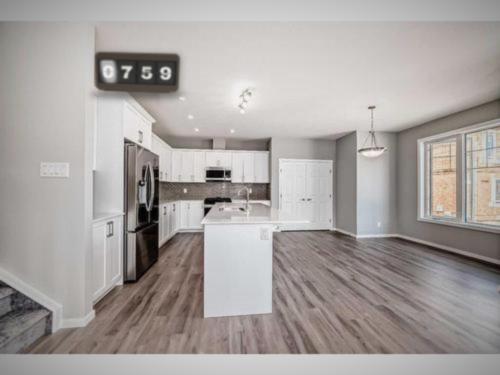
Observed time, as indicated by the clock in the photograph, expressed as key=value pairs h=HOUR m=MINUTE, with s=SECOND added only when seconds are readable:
h=7 m=59
